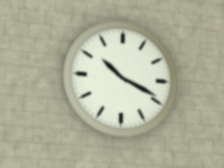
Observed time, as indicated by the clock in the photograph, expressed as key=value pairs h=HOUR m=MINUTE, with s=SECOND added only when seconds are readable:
h=10 m=19
